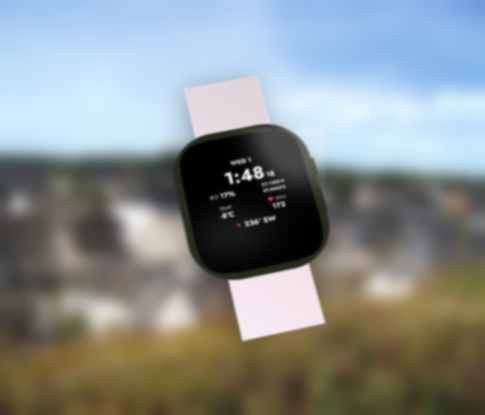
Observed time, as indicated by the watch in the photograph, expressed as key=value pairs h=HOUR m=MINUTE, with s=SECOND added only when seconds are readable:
h=1 m=48
